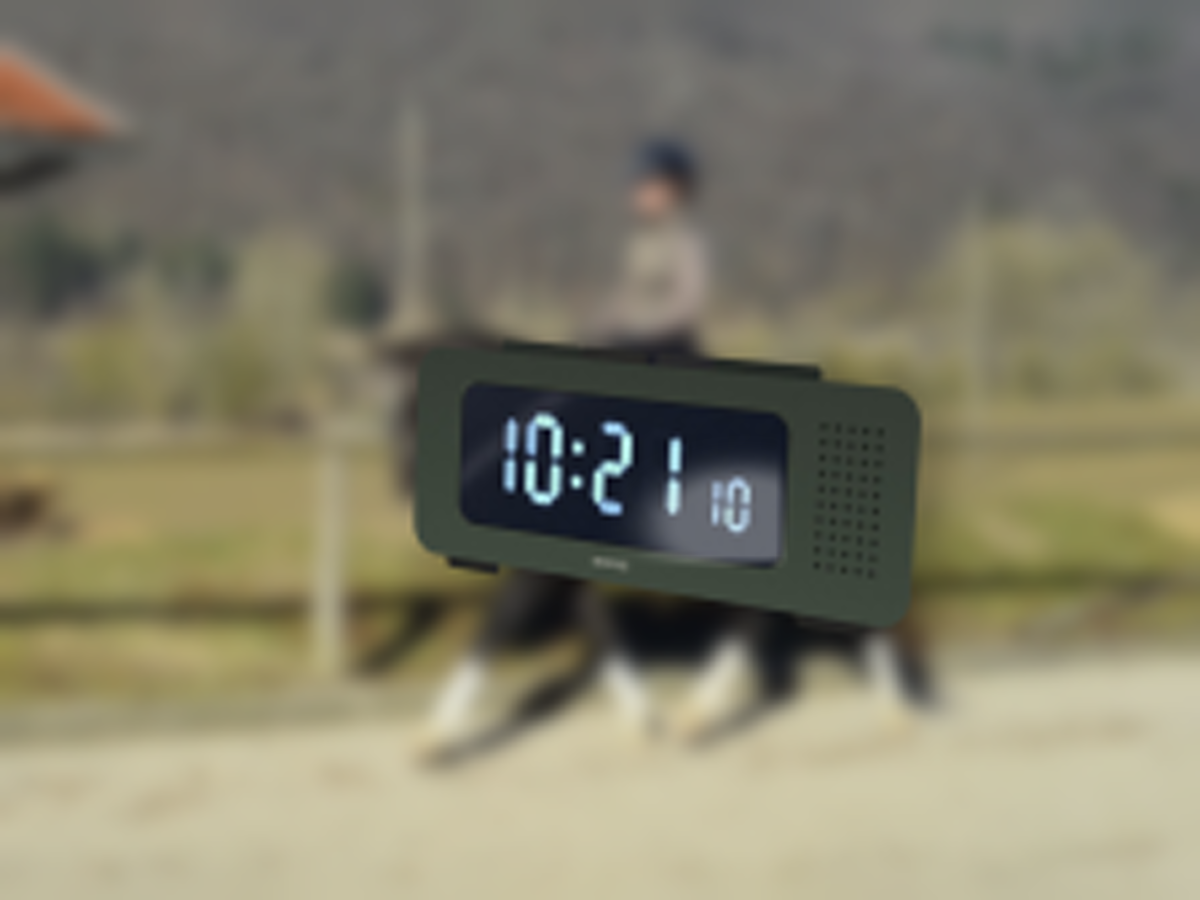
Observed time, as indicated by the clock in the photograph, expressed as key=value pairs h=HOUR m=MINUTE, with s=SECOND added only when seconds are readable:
h=10 m=21 s=10
